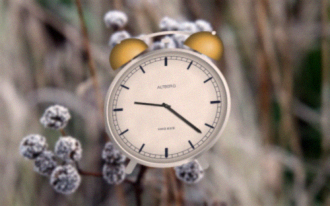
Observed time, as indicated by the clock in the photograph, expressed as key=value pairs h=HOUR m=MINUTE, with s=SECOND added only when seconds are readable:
h=9 m=22
